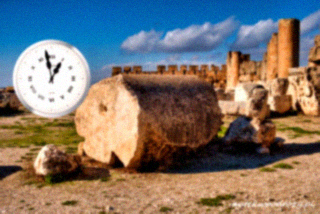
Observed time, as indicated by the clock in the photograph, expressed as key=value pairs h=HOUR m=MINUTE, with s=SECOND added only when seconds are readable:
h=12 m=58
